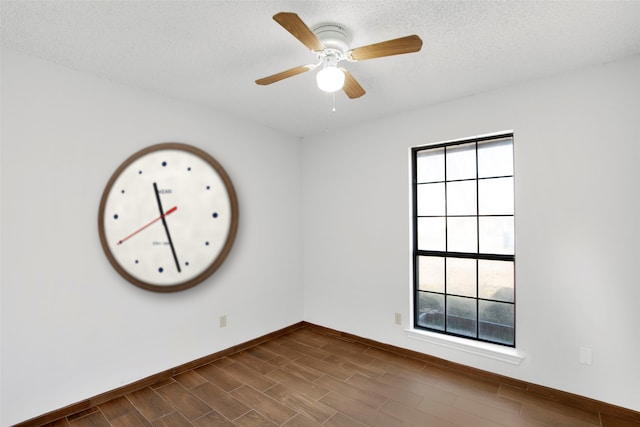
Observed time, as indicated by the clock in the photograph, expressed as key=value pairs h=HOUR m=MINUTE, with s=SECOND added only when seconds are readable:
h=11 m=26 s=40
